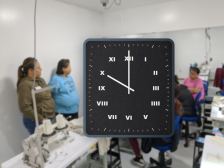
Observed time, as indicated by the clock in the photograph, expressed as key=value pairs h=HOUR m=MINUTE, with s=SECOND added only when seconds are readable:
h=10 m=0
